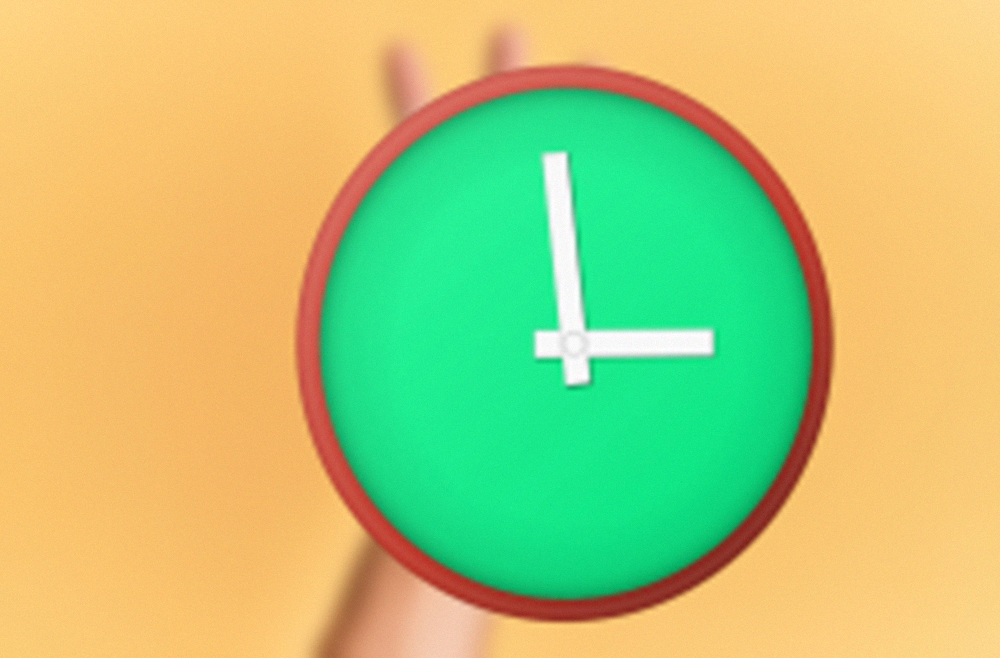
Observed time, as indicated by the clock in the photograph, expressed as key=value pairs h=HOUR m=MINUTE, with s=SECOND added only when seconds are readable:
h=2 m=59
